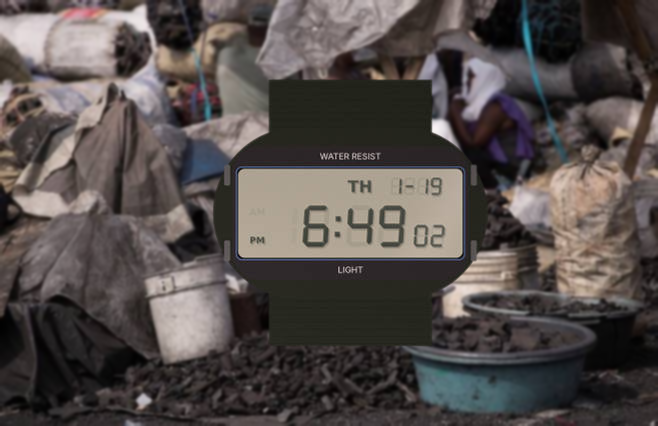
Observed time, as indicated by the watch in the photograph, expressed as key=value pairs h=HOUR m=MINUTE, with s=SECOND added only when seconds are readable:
h=6 m=49 s=2
